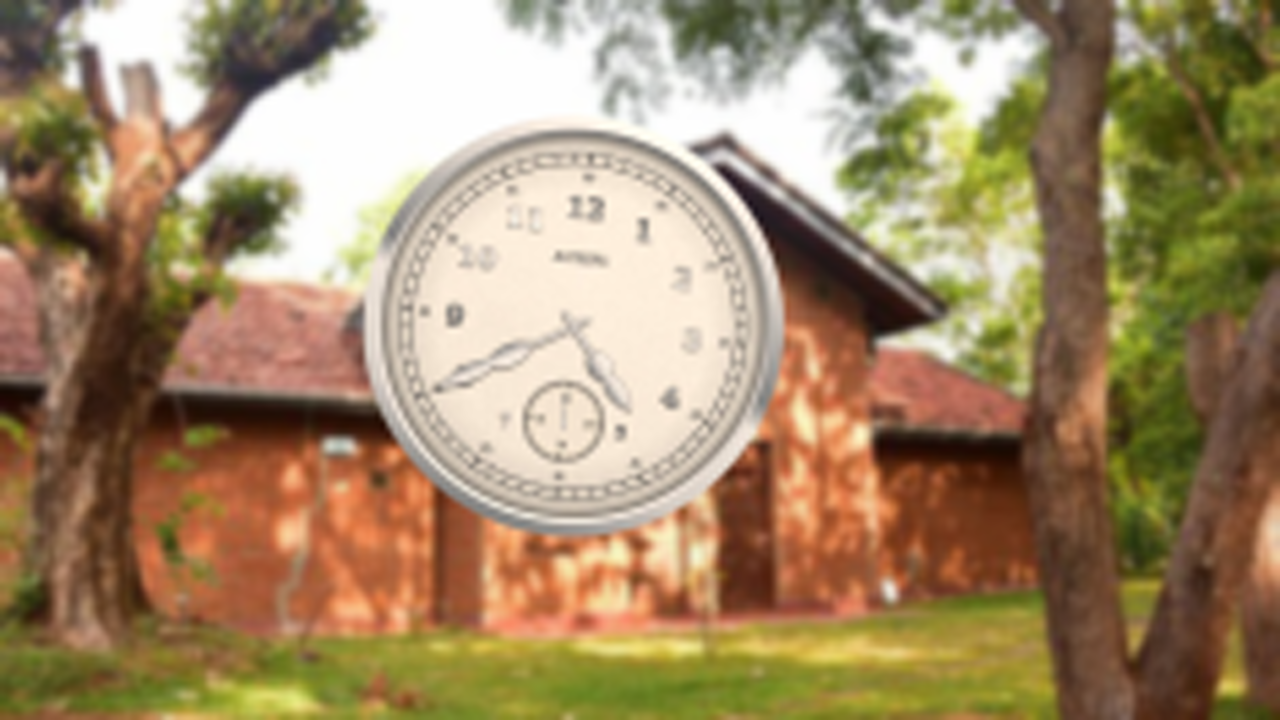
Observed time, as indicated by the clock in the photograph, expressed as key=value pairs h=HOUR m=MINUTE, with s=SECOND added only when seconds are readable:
h=4 m=40
